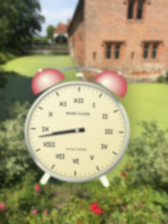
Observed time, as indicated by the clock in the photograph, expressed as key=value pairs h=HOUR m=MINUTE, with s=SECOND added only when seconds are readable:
h=8 m=43
